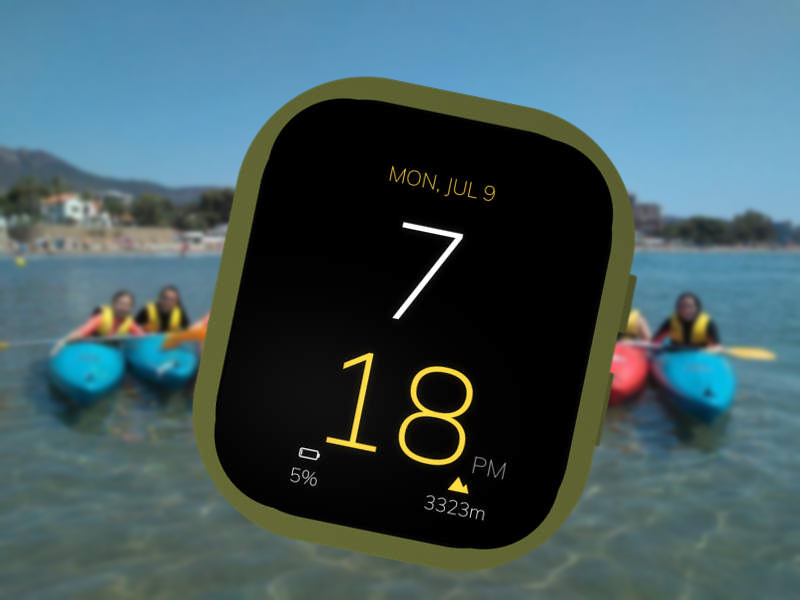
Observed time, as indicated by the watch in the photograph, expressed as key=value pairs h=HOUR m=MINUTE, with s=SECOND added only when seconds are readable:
h=7 m=18
